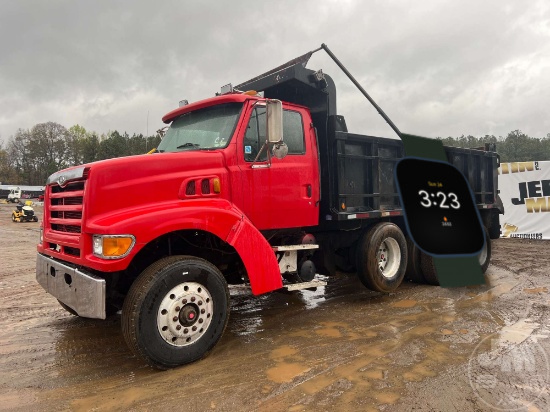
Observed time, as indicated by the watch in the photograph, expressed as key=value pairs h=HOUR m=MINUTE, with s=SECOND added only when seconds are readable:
h=3 m=23
